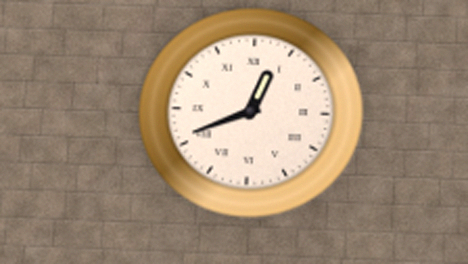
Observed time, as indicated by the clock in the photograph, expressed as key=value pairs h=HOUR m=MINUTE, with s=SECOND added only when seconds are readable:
h=12 m=41
